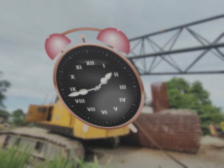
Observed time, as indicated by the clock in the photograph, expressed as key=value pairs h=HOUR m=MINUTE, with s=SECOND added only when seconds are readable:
h=1 m=43
